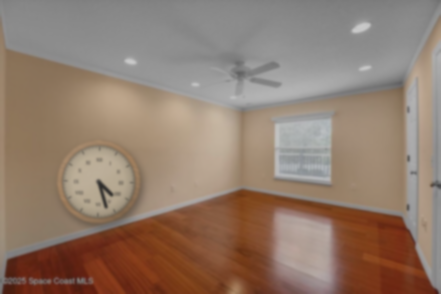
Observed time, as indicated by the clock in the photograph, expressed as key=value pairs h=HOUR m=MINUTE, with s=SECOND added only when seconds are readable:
h=4 m=27
